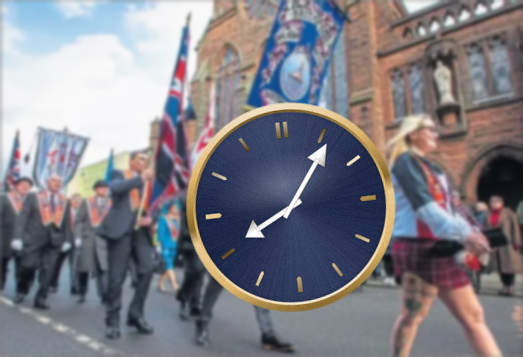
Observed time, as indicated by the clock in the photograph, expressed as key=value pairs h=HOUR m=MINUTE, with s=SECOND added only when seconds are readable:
h=8 m=6
